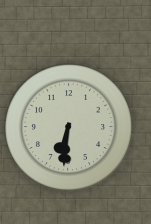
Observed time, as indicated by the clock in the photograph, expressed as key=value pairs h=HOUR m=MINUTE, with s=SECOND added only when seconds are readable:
h=6 m=31
